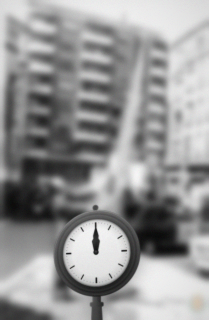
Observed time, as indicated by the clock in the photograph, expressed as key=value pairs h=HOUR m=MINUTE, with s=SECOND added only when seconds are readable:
h=12 m=0
